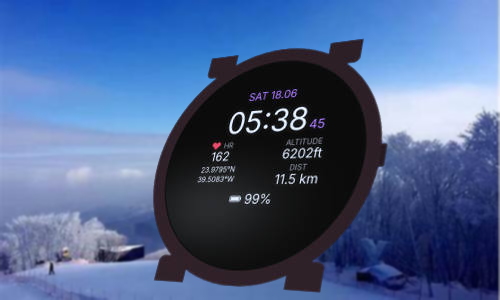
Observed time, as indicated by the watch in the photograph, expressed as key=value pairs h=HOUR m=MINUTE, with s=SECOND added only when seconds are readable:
h=5 m=38 s=45
